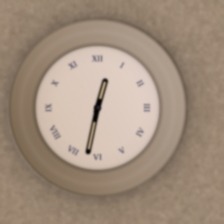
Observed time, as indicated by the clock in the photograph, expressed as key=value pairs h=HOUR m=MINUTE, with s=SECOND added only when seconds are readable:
h=12 m=32
